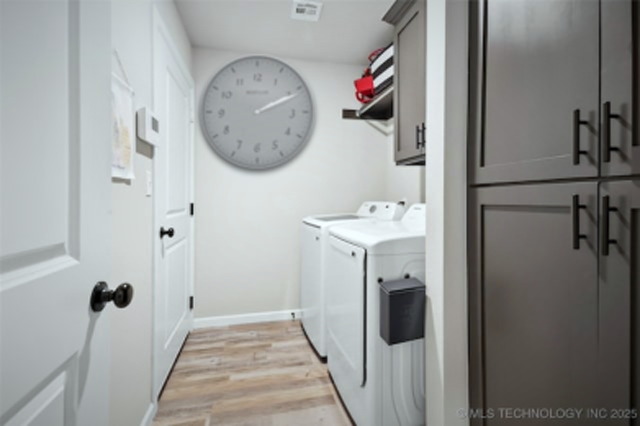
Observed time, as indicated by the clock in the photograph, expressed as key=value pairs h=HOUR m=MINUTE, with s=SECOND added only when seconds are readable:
h=2 m=11
